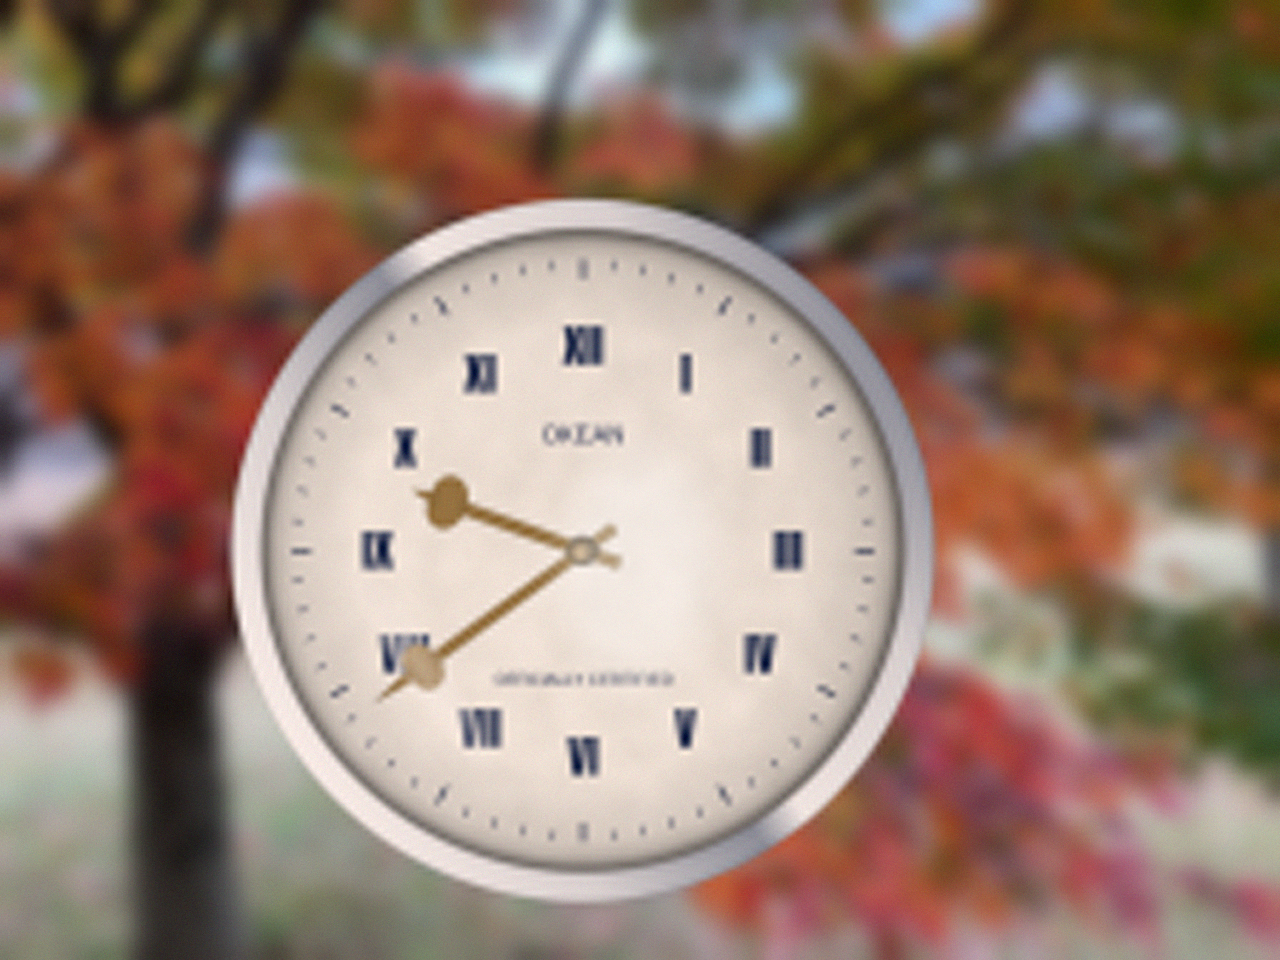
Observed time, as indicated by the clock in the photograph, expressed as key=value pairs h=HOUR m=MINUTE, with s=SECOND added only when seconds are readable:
h=9 m=39
